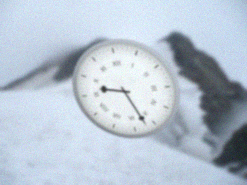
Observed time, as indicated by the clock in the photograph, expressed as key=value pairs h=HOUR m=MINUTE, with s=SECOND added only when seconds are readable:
h=9 m=27
